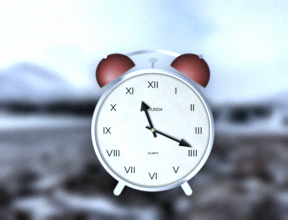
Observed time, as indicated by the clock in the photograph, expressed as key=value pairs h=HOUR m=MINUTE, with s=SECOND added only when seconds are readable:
h=11 m=19
